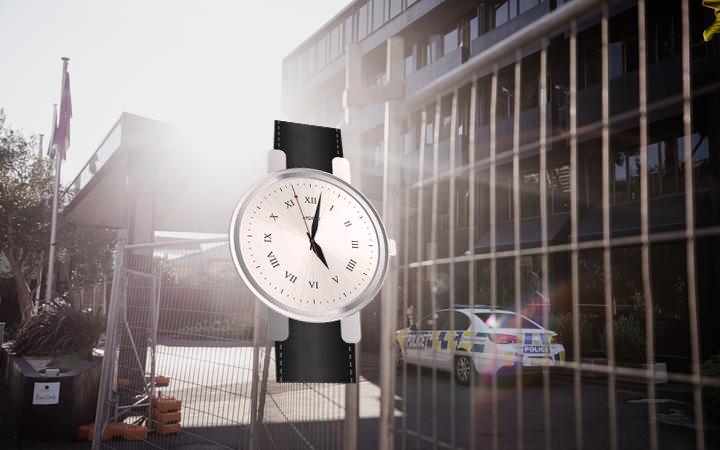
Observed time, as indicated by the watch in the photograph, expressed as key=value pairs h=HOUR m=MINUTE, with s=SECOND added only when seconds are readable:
h=5 m=1 s=57
